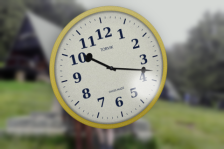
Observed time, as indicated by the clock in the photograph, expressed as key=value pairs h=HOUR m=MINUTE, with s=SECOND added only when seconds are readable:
h=10 m=18
